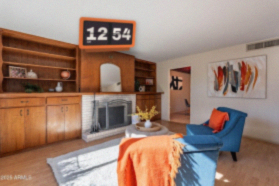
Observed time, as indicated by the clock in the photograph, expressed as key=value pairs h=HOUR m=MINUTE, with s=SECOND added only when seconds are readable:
h=12 m=54
